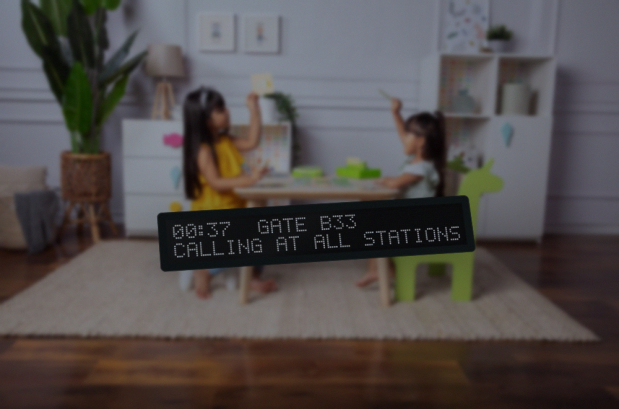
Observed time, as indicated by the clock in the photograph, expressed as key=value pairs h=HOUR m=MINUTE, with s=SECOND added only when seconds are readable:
h=0 m=37
